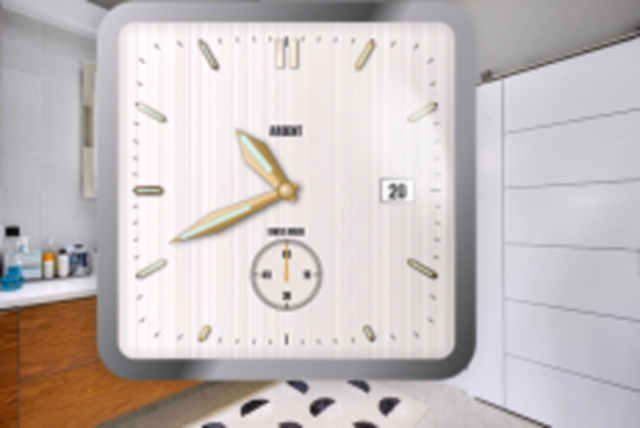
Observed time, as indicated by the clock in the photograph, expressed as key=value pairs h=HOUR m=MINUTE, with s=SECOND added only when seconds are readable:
h=10 m=41
